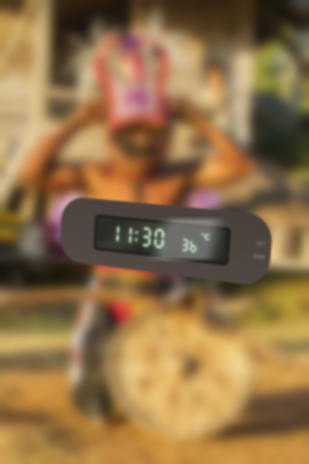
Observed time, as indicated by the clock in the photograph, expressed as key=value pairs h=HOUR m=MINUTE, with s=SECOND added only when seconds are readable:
h=11 m=30
